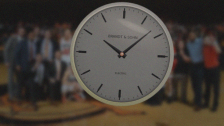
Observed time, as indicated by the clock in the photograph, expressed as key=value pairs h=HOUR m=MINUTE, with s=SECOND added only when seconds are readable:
h=10 m=8
